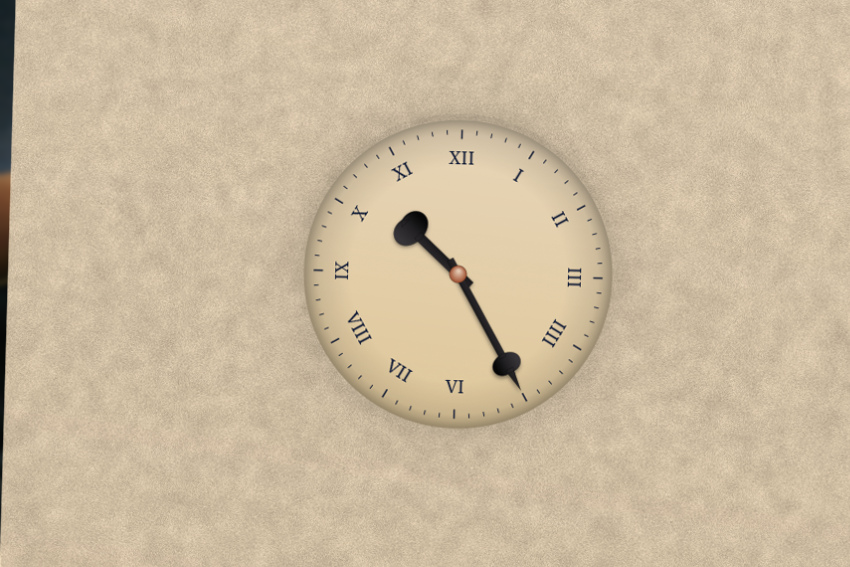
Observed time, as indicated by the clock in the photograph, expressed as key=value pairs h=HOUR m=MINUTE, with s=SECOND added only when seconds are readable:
h=10 m=25
